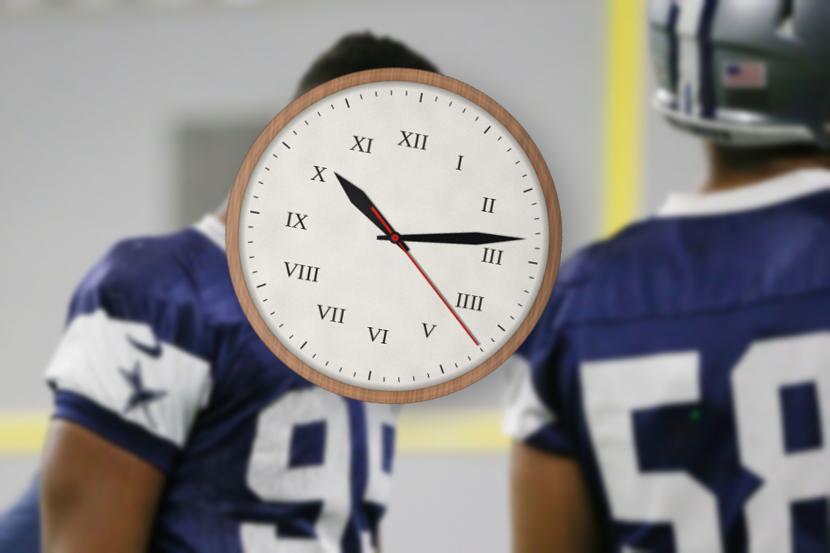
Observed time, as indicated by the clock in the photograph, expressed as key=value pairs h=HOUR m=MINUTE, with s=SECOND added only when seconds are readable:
h=10 m=13 s=22
